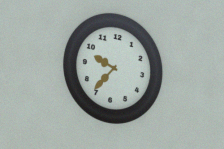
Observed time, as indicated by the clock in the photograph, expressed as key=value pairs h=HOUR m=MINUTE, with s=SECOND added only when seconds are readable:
h=9 m=36
